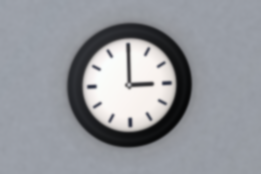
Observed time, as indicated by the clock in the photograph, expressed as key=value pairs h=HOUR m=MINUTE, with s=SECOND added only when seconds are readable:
h=3 m=0
